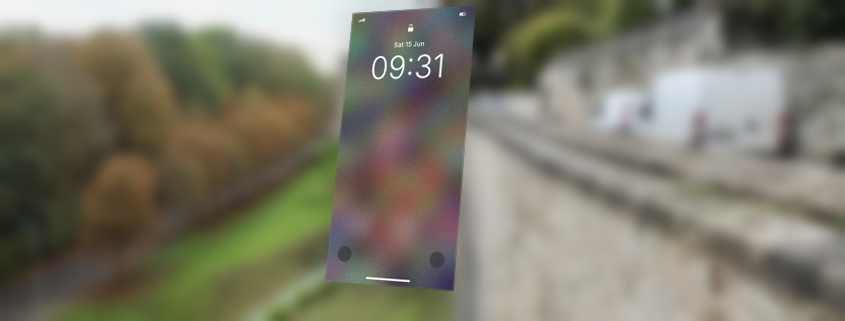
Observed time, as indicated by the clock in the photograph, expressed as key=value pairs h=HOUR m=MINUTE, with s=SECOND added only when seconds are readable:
h=9 m=31
